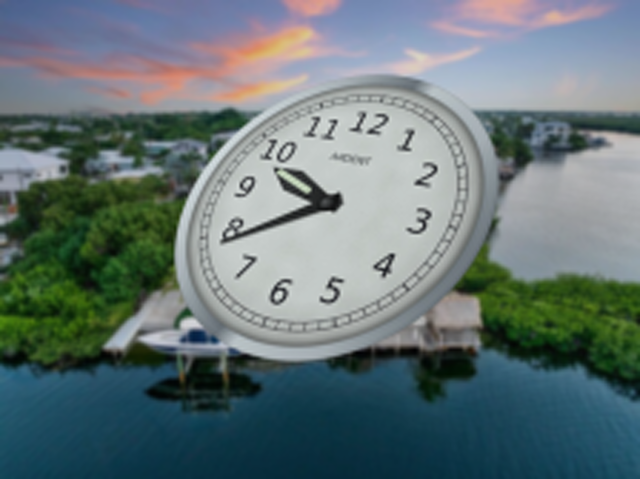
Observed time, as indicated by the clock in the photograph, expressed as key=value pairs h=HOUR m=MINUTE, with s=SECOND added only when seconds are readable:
h=9 m=39
